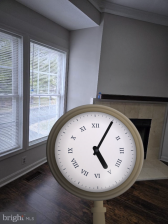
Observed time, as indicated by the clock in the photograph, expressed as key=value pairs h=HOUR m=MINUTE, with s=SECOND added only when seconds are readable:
h=5 m=5
